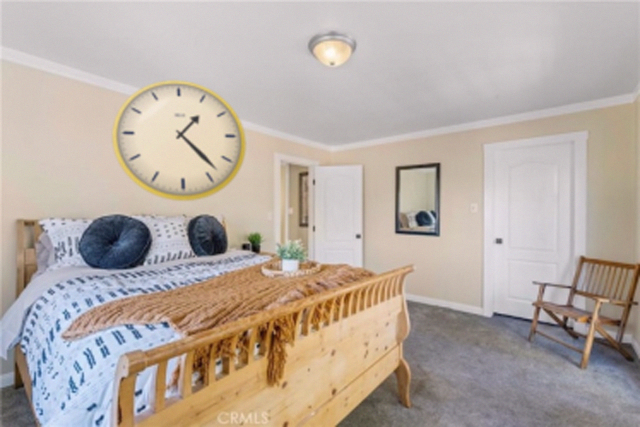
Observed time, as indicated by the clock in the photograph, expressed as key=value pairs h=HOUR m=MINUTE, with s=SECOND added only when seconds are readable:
h=1 m=23
